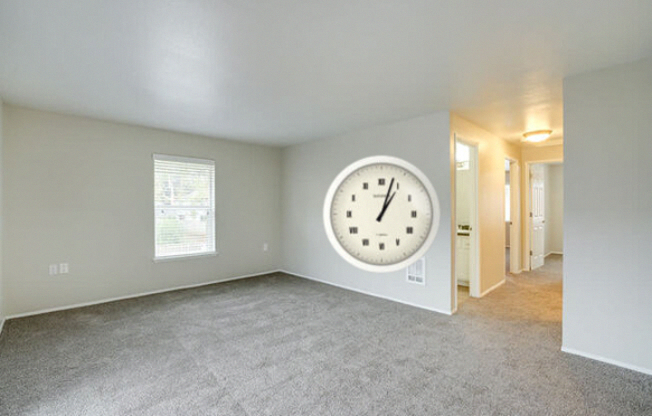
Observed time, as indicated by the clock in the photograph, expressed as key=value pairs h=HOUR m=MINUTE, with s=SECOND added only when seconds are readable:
h=1 m=3
